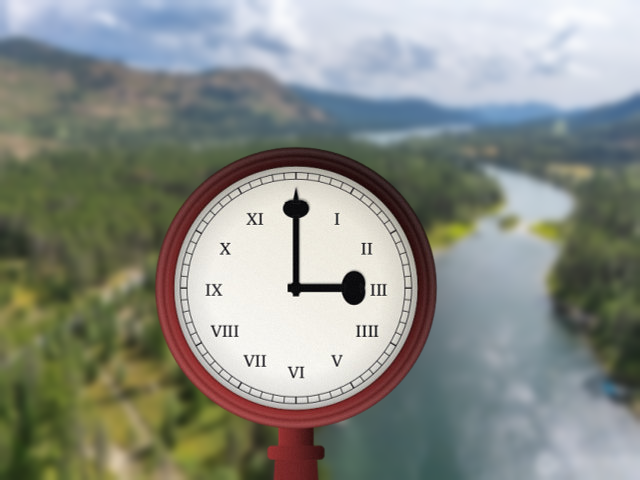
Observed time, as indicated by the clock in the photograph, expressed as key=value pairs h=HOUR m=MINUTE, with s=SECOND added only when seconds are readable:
h=3 m=0
